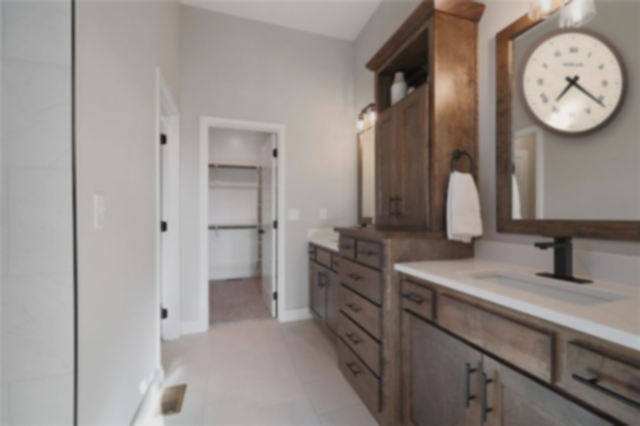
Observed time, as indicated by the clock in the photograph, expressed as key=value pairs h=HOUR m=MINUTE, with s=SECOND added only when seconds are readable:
h=7 m=21
